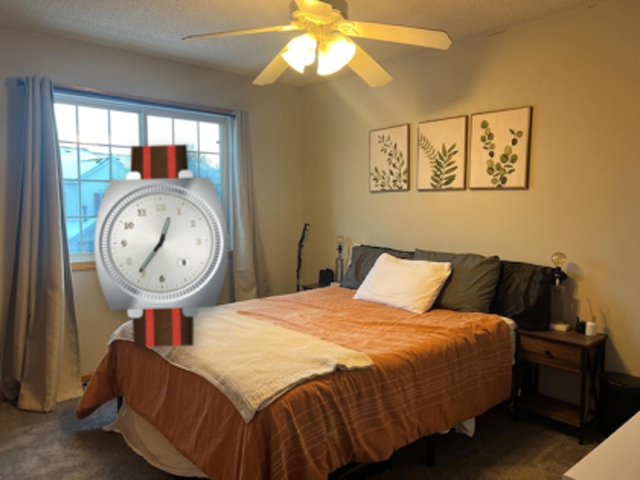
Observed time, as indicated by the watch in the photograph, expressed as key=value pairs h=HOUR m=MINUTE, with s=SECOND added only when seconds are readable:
h=12 m=36
